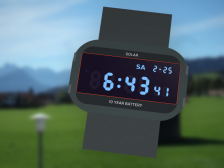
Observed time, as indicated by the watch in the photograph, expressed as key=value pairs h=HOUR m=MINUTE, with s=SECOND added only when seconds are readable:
h=6 m=43 s=41
